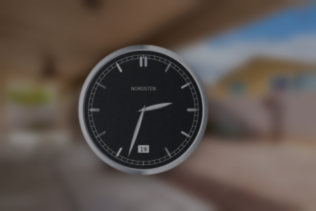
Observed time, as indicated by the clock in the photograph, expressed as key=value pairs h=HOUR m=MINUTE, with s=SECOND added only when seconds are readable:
h=2 m=33
